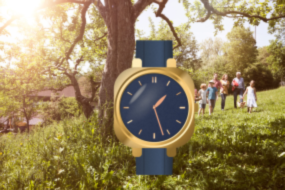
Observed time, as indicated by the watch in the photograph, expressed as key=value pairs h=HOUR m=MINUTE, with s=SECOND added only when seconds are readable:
h=1 m=27
